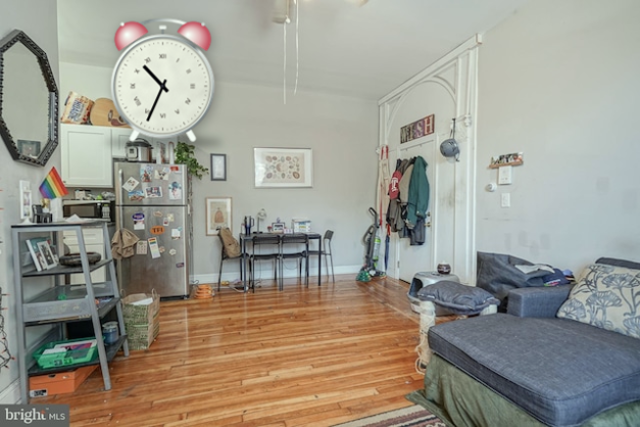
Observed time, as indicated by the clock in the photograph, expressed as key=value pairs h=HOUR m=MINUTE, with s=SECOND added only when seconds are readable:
h=10 m=34
